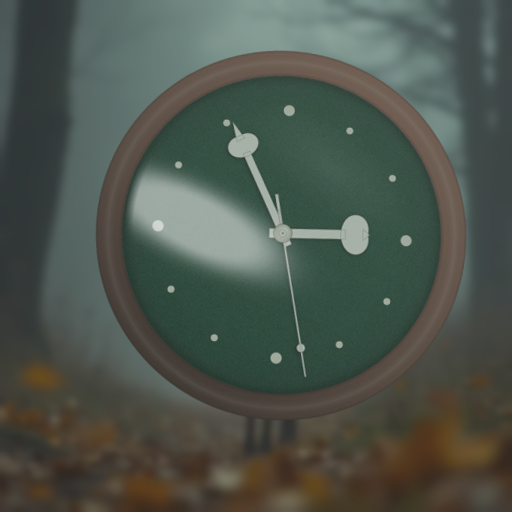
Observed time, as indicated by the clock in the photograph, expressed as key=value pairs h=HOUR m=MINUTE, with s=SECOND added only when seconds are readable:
h=2 m=55 s=28
